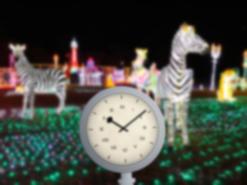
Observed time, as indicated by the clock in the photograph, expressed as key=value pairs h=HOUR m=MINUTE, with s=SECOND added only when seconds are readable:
h=10 m=9
